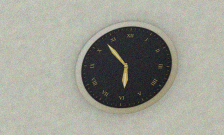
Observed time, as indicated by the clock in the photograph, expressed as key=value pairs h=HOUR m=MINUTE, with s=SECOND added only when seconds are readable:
h=5 m=53
